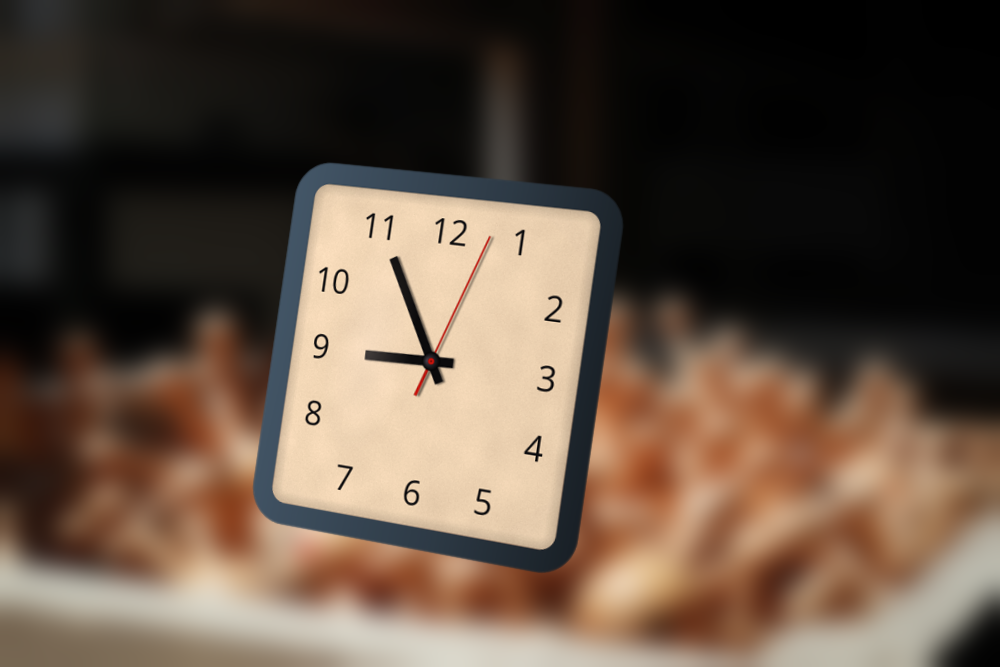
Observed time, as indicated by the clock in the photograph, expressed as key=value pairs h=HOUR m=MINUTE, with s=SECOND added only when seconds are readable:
h=8 m=55 s=3
